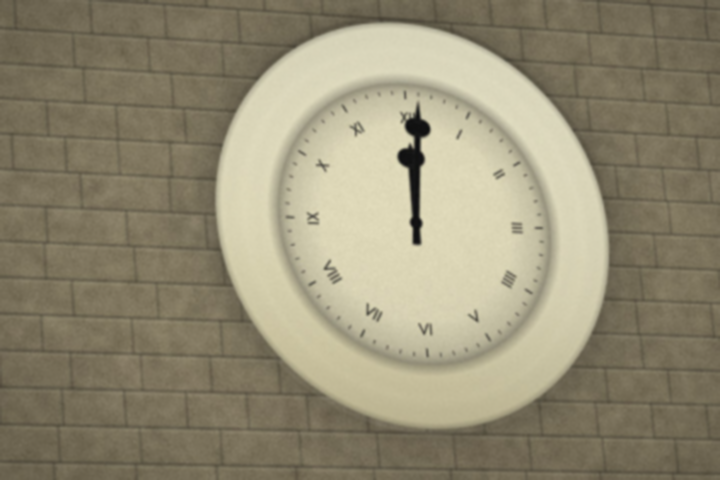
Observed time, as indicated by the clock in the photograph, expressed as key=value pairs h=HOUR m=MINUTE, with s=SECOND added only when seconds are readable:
h=12 m=1
